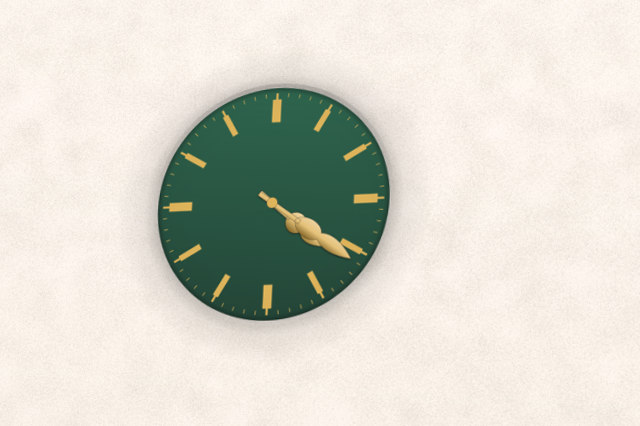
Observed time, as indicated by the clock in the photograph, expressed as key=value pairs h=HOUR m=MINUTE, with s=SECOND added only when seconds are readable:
h=4 m=21
